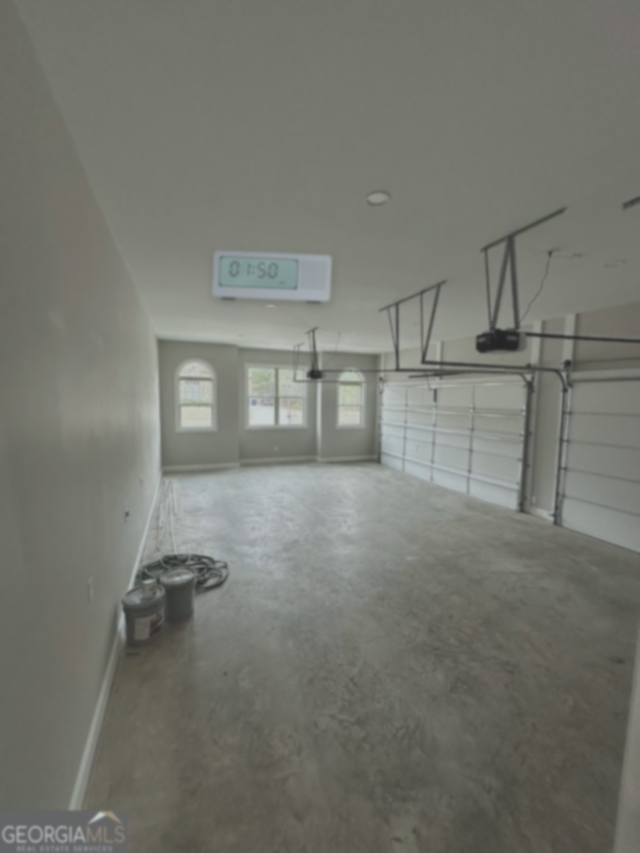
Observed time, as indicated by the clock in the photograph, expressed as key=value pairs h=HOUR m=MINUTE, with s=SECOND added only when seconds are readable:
h=1 m=50
